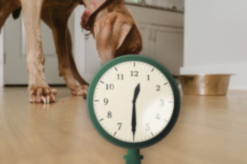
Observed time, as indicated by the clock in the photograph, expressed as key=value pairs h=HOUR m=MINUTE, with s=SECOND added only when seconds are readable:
h=12 m=30
